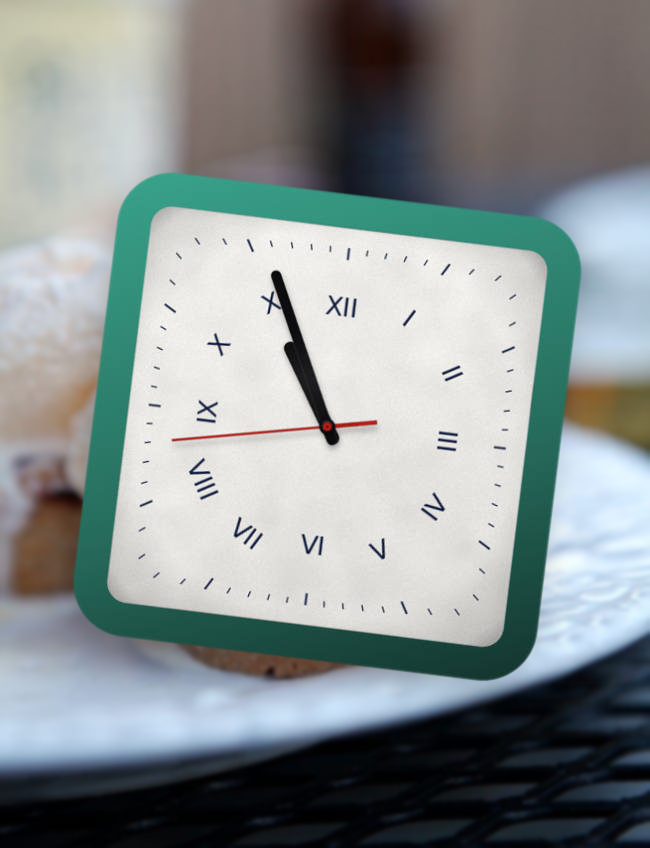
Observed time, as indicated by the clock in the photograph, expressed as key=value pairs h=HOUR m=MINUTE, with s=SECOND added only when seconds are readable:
h=10 m=55 s=43
